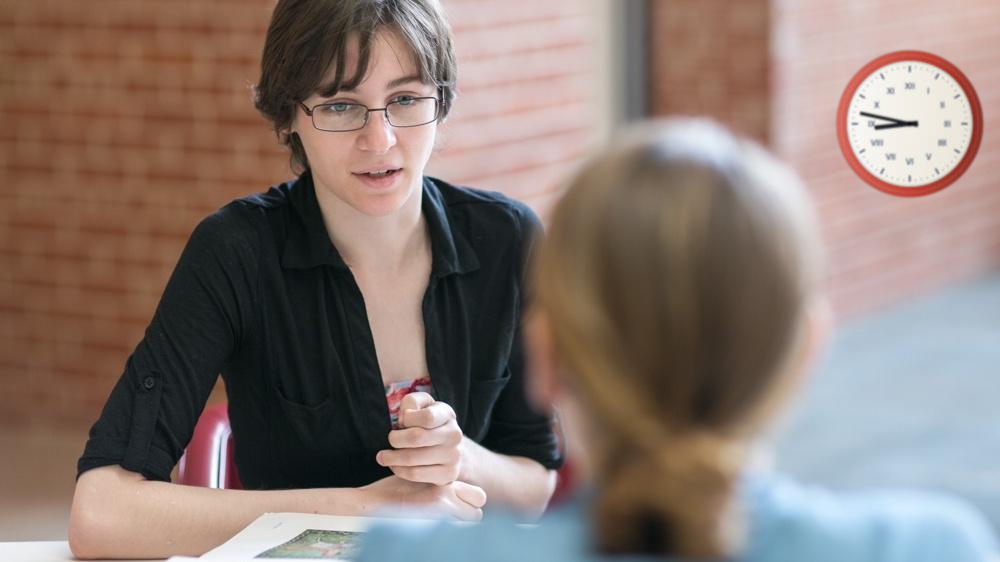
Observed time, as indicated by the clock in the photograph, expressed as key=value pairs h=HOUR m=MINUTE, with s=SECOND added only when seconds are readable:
h=8 m=47
